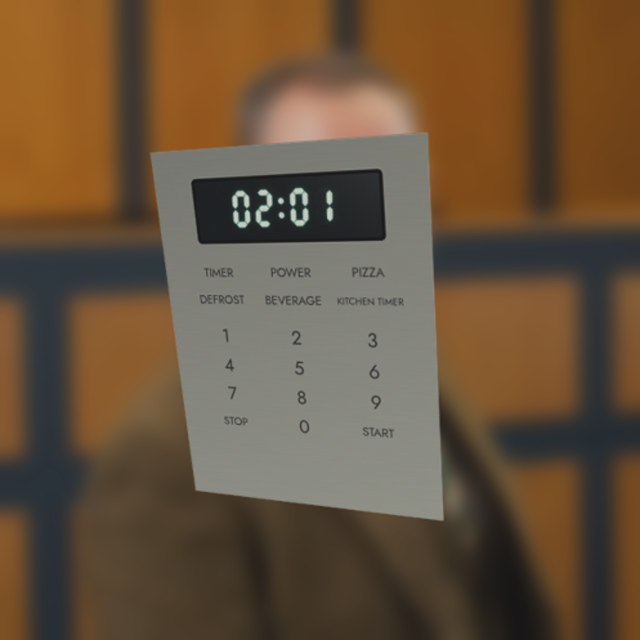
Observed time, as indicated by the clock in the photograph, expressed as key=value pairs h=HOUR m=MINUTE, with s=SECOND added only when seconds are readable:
h=2 m=1
